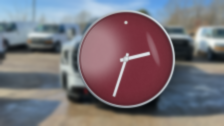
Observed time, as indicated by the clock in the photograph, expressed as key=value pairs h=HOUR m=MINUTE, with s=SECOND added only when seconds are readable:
h=2 m=33
